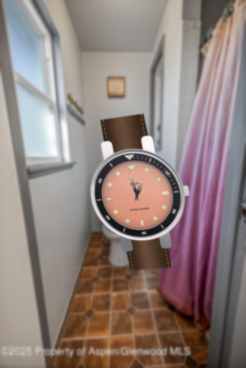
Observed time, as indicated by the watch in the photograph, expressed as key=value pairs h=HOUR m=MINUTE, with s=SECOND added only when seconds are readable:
h=12 m=59
